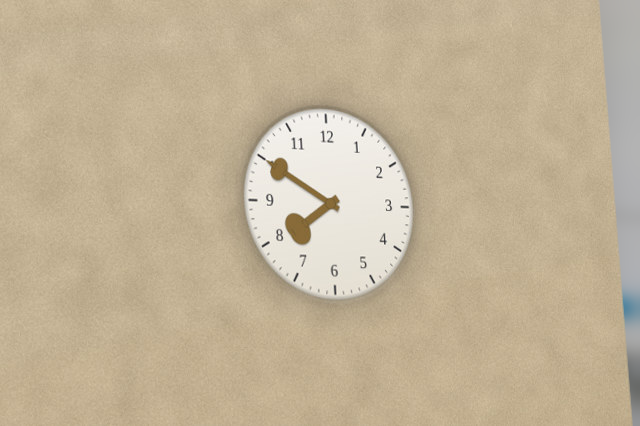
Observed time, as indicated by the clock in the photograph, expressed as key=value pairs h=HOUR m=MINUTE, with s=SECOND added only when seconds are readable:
h=7 m=50
